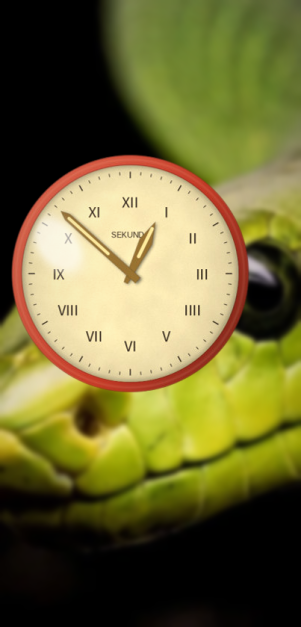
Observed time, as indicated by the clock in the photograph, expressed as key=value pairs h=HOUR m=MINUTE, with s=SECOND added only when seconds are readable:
h=12 m=52
